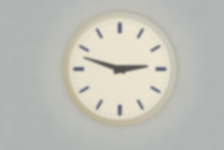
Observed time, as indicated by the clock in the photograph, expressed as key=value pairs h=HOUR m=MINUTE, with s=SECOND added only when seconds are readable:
h=2 m=48
